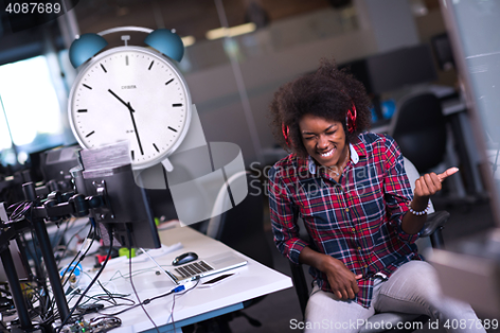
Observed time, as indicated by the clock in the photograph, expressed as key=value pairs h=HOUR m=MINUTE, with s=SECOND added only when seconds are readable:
h=10 m=28
